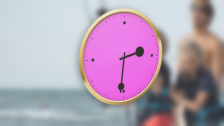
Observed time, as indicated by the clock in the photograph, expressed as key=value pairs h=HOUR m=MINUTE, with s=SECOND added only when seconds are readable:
h=2 m=31
